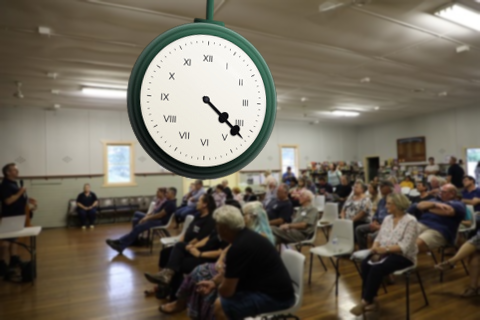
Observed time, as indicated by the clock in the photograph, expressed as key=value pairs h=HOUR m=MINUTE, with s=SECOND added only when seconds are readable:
h=4 m=22
